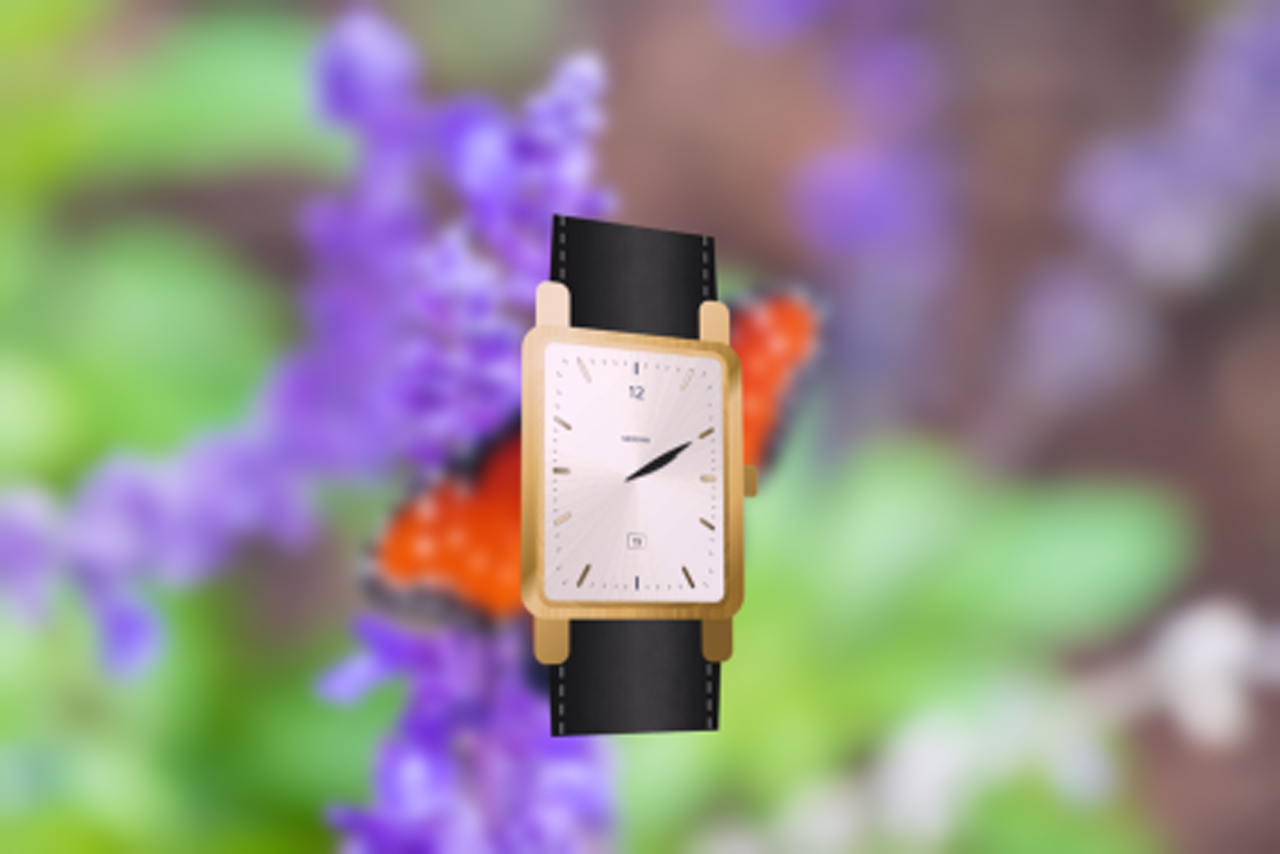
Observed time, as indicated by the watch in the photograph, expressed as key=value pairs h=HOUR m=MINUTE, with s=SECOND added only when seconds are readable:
h=2 m=10
